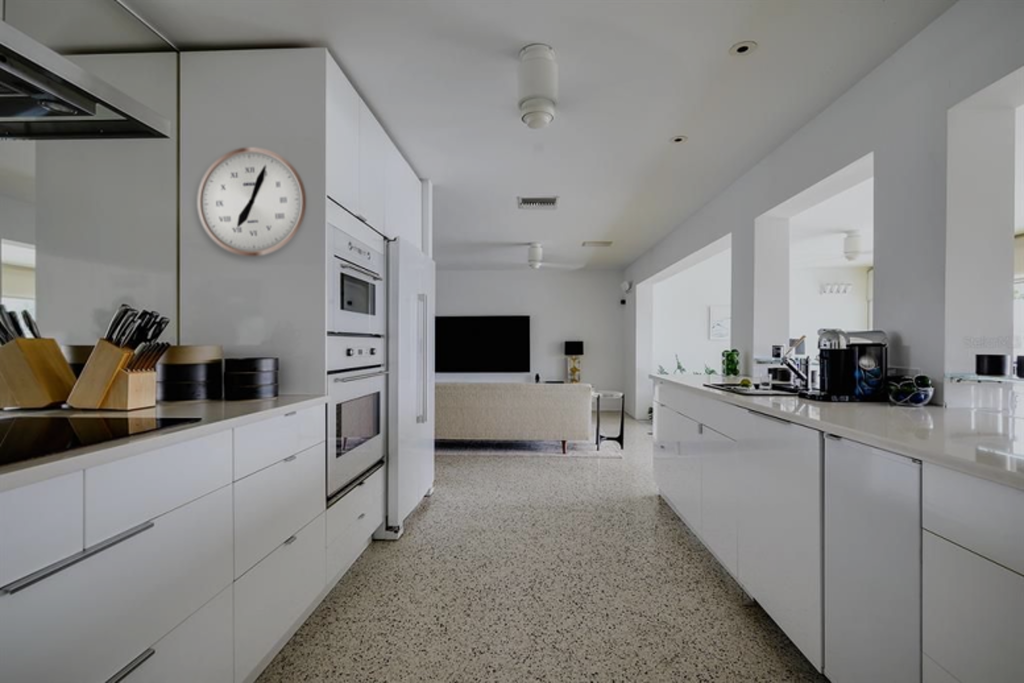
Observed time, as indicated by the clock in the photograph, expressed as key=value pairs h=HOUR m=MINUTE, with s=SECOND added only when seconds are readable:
h=7 m=4
